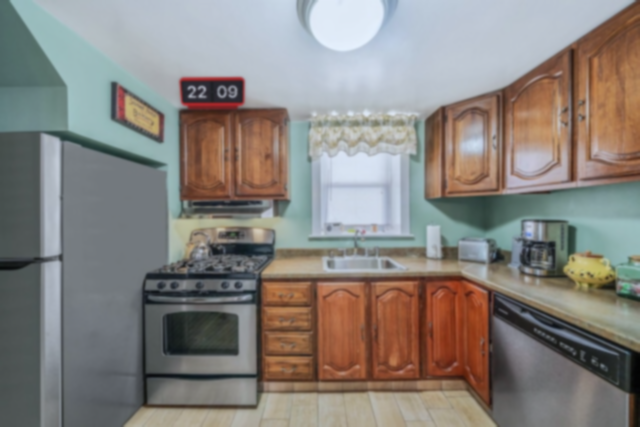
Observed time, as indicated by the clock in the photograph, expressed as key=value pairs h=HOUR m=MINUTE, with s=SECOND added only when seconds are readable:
h=22 m=9
